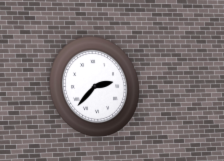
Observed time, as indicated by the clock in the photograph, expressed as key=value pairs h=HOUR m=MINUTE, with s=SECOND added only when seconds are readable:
h=2 m=38
